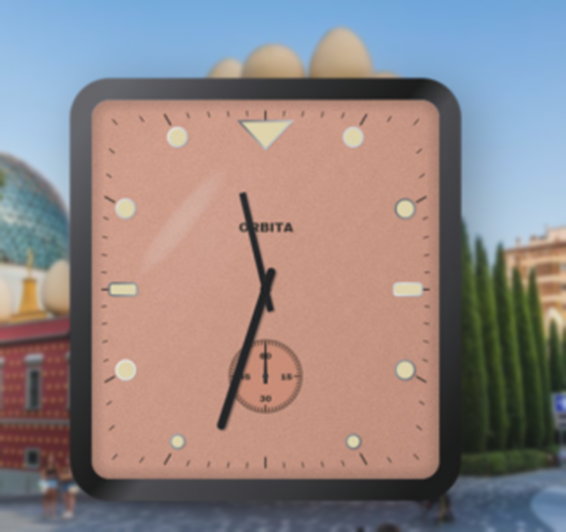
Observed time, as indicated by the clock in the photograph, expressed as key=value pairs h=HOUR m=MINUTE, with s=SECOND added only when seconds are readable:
h=11 m=33
